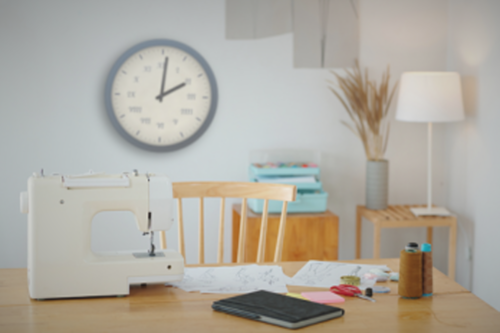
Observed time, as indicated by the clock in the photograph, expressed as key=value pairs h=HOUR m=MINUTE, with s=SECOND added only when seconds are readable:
h=2 m=1
